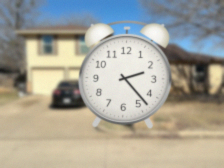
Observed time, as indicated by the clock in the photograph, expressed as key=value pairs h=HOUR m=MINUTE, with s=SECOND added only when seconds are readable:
h=2 m=23
